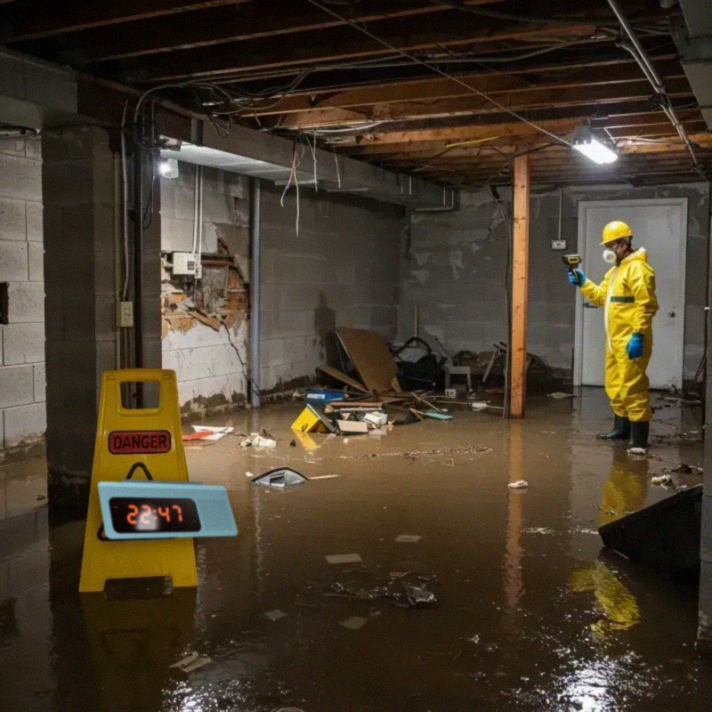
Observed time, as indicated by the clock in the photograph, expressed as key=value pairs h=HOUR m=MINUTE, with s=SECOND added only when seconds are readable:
h=22 m=47
